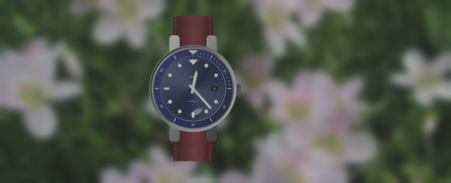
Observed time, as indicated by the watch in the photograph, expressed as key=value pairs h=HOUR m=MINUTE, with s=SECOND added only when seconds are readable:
h=12 m=23
